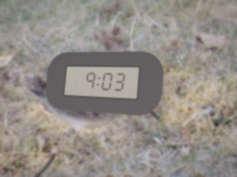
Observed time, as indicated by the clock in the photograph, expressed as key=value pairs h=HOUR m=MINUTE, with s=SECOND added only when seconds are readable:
h=9 m=3
